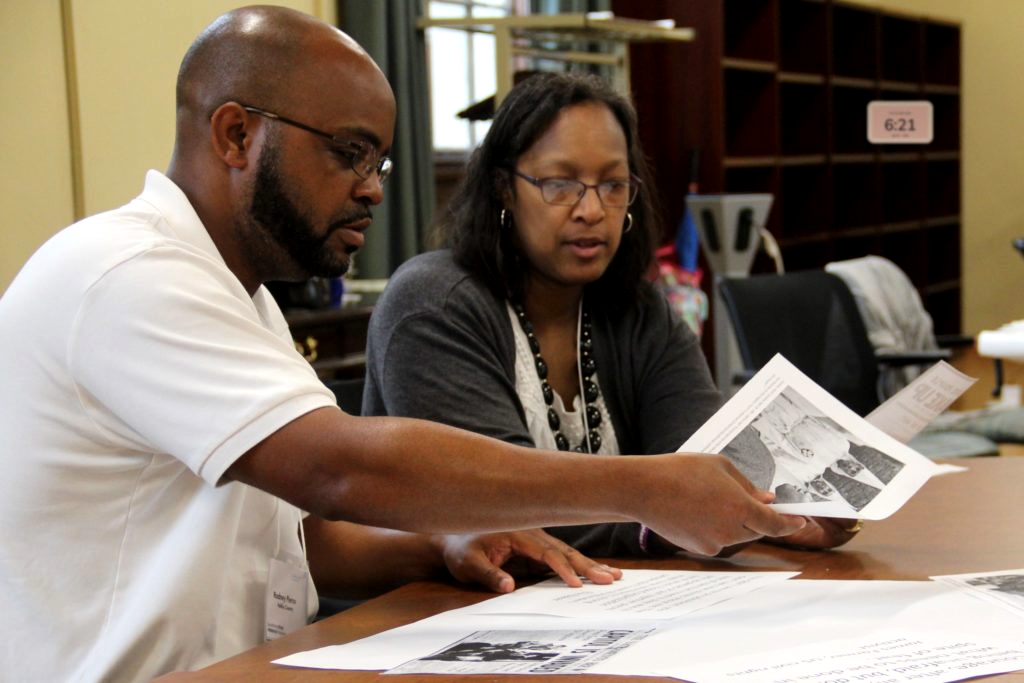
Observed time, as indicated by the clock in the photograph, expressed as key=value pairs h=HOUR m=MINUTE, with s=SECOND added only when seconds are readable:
h=6 m=21
